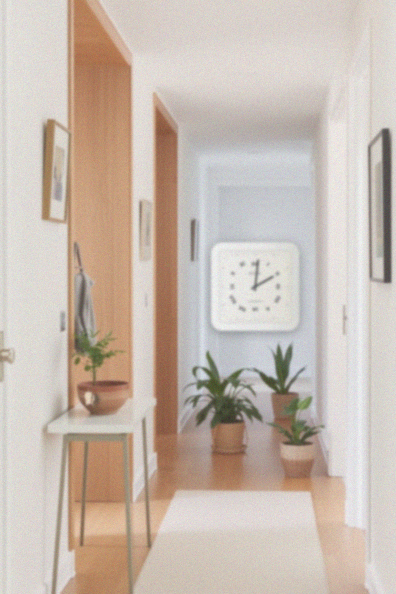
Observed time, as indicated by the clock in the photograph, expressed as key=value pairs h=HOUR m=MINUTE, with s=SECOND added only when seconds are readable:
h=2 m=1
